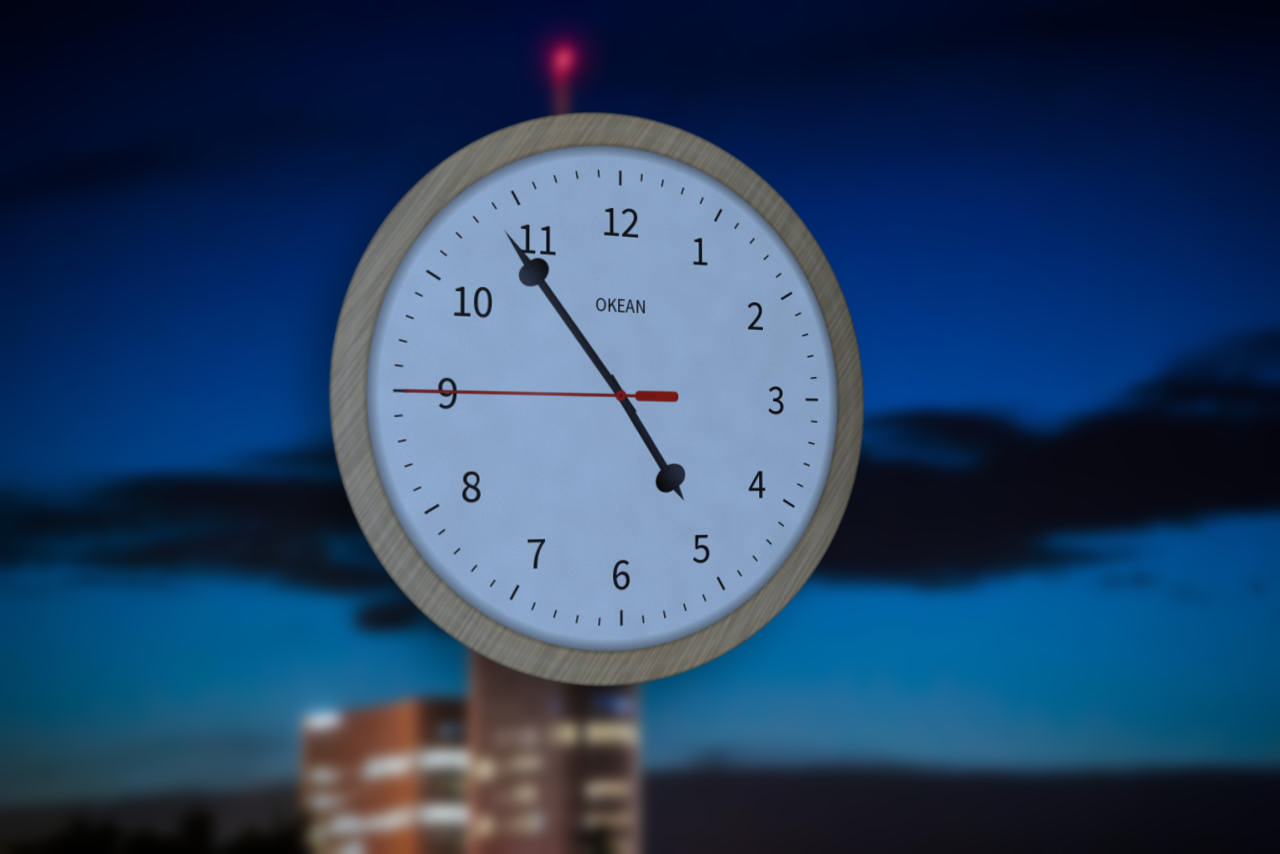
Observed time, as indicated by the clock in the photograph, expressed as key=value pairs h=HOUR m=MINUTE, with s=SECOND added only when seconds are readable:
h=4 m=53 s=45
